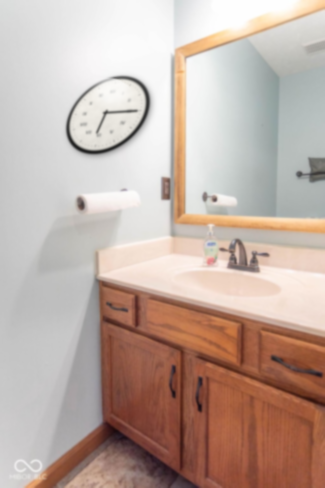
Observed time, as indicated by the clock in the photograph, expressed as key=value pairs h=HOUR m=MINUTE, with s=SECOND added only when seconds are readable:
h=6 m=15
